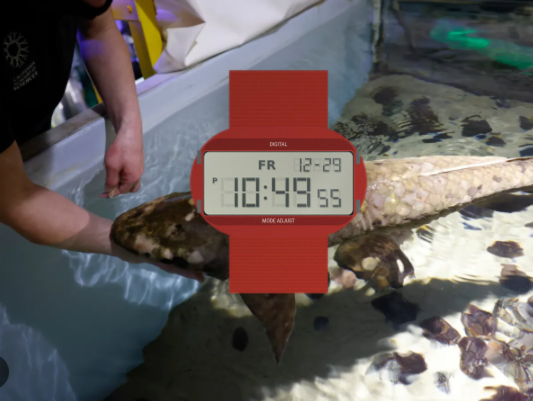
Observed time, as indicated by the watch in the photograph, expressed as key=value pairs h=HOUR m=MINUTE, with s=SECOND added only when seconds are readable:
h=10 m=49 s=55
